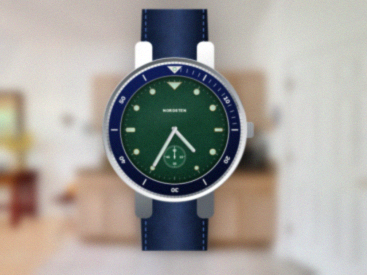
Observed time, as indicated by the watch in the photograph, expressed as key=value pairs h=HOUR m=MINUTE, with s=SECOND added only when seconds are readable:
h=4 m=35
